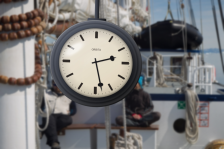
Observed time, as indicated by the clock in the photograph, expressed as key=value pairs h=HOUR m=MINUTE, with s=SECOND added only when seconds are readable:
h=2 m=28
